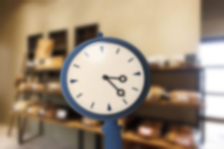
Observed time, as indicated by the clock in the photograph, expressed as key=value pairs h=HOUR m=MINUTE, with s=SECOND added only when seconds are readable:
h=3 m=24
